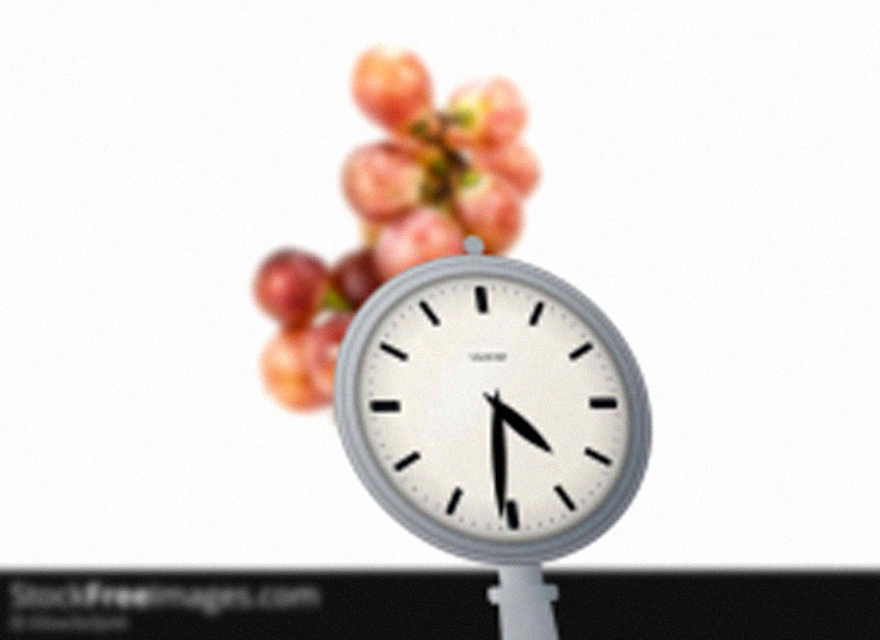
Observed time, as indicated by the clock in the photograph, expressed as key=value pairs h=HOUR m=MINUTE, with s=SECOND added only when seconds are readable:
h=4 m=31
